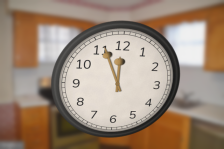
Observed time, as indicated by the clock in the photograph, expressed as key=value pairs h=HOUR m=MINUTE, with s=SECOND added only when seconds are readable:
h=11 m=56
